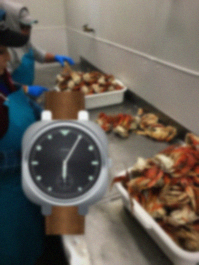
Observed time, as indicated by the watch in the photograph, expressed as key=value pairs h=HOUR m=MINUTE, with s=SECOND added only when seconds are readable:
h=6 m=5
